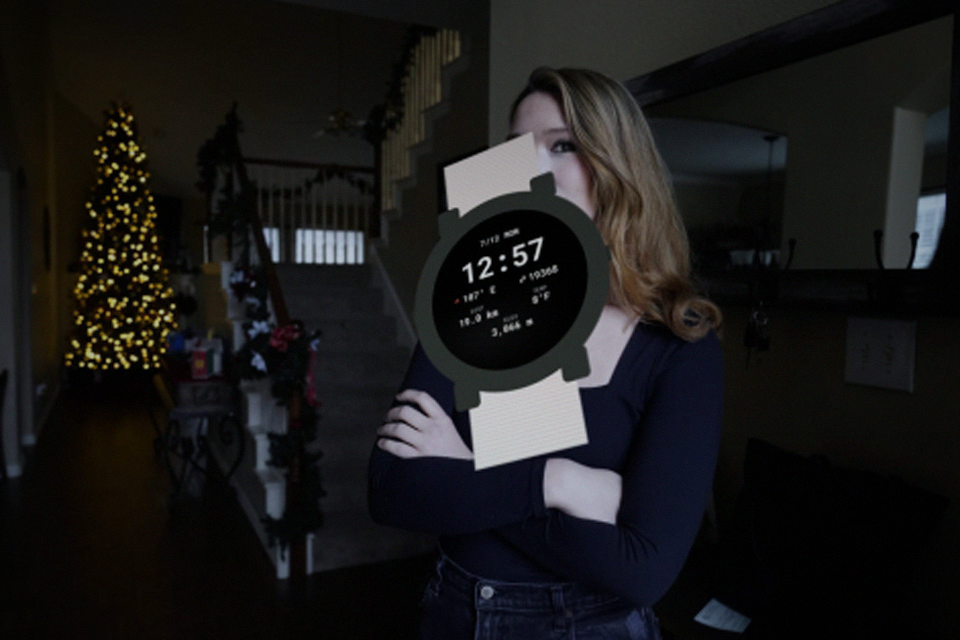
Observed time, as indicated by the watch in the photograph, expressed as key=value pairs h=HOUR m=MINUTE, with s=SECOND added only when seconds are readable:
h=12 m=57
